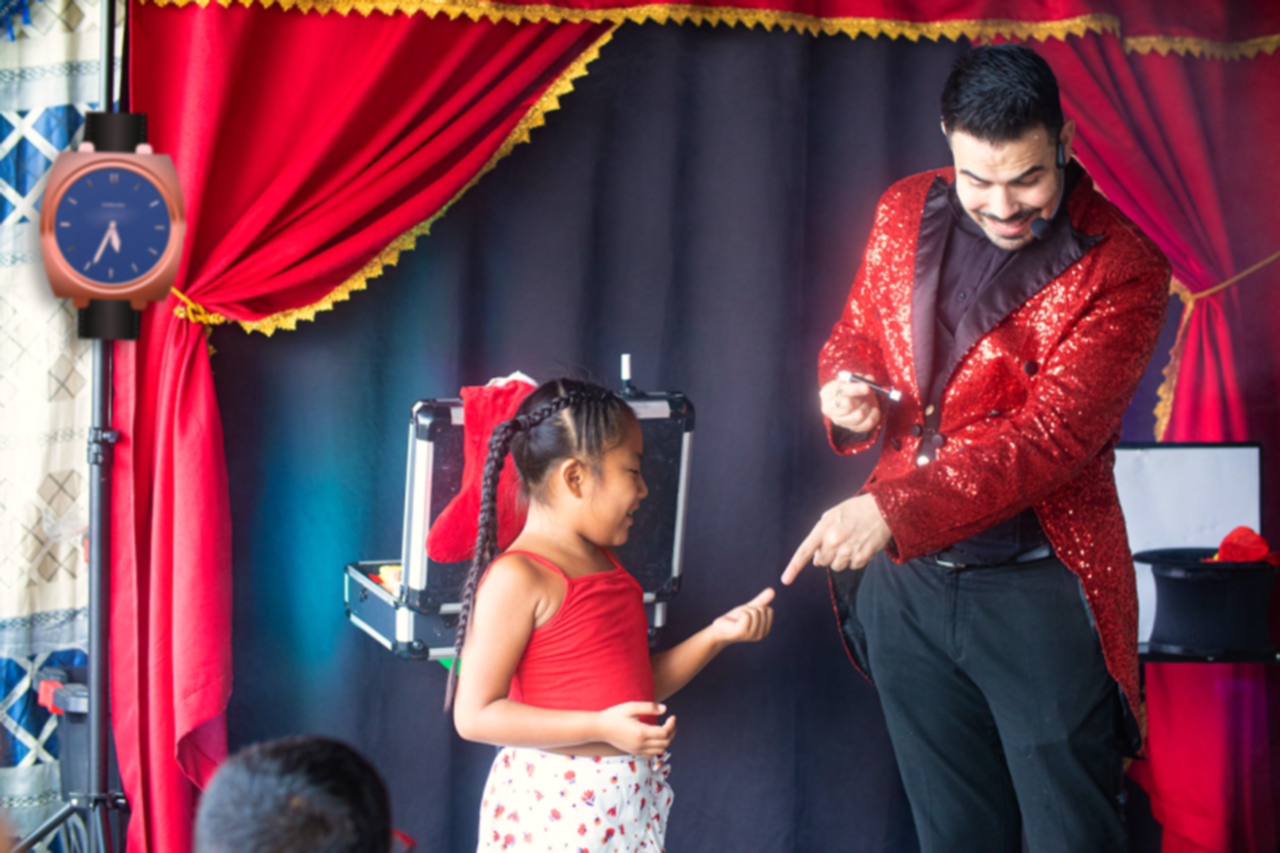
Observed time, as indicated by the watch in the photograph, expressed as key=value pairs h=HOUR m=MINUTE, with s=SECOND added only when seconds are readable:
h=5 m=34
